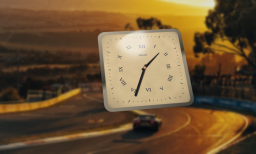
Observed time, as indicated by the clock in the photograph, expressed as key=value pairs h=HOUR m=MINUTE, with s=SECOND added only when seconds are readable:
h=1 m=34
